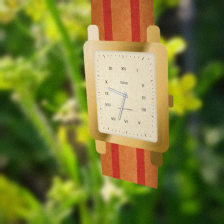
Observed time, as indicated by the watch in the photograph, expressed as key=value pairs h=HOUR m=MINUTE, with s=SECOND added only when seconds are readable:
h=9 m=33
